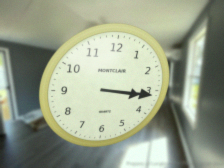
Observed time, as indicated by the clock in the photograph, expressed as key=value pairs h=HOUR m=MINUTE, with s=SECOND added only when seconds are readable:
h=3 m=16
